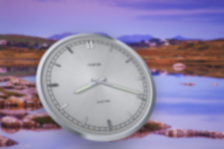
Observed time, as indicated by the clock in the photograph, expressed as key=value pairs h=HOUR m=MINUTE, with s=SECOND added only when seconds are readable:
h=8 m=19
